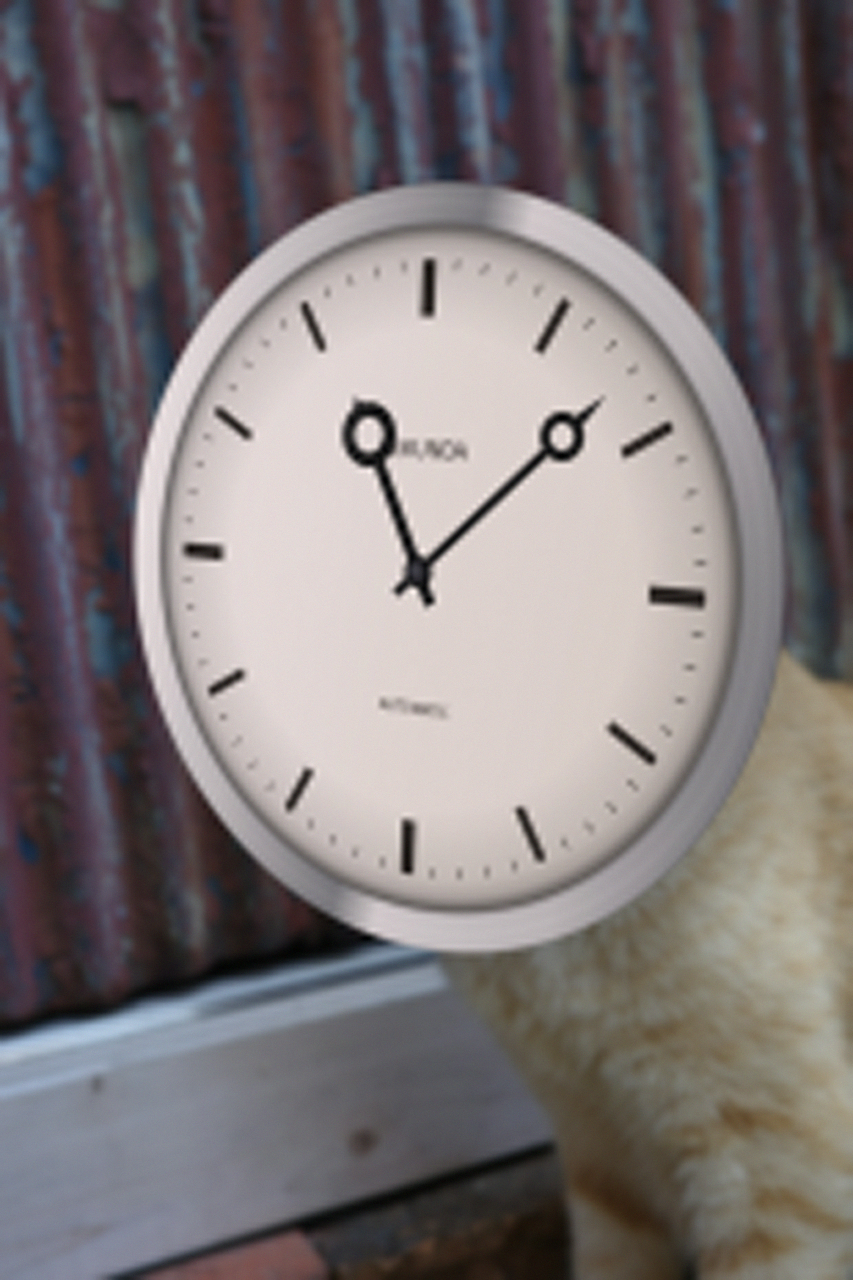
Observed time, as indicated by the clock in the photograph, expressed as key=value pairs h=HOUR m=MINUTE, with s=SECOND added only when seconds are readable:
h=11 m=8
